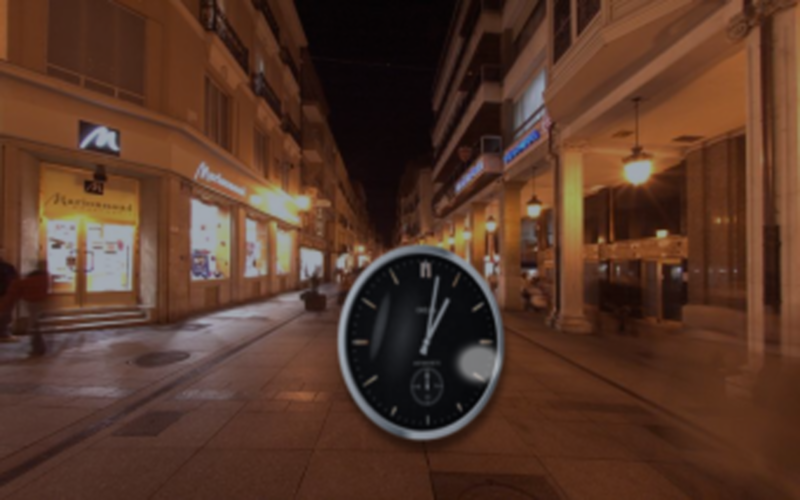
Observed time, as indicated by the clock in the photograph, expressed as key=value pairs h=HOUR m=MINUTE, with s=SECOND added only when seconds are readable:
h=1 m=2
